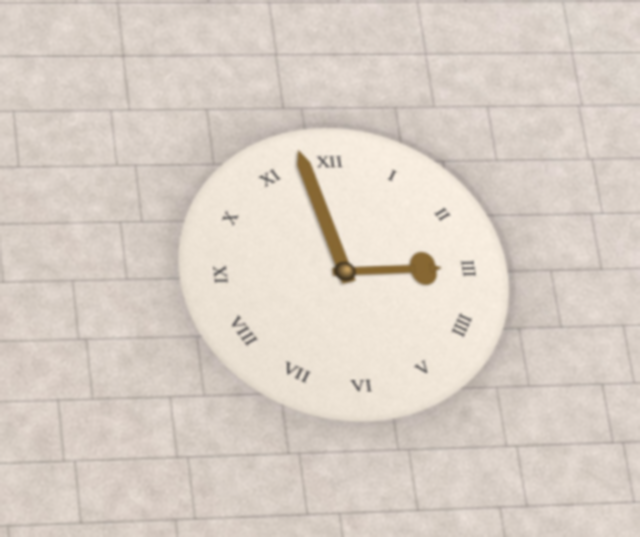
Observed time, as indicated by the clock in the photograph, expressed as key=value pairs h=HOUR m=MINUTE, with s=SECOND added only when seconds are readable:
h=2 m=58
